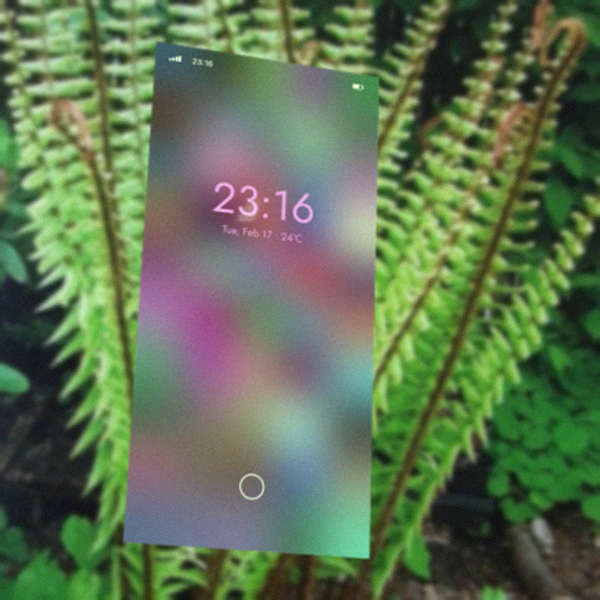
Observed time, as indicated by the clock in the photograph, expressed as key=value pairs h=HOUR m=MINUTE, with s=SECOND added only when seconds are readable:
h=23 m=16
